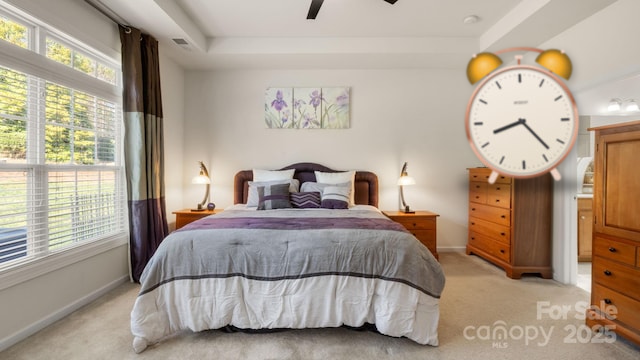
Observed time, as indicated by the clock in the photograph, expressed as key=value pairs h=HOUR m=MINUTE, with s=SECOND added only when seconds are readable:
h=8 m=23
